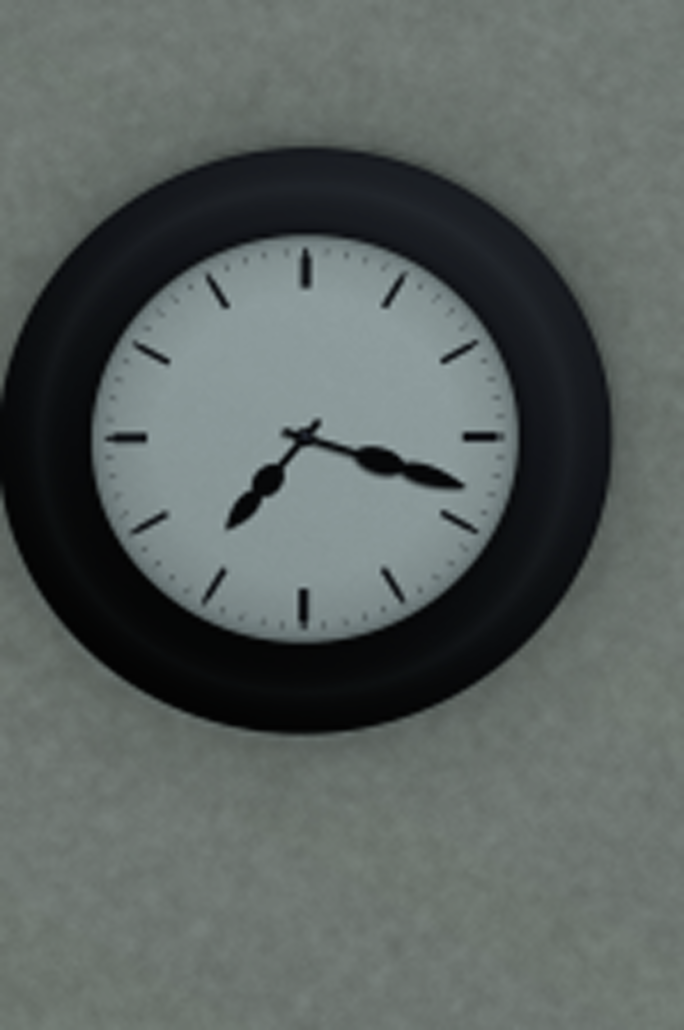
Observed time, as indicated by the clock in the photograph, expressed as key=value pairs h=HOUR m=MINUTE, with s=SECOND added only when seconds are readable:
h=7 m=18
